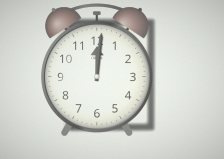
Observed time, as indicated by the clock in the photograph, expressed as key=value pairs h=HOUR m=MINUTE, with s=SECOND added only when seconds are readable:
h=12 m=1
